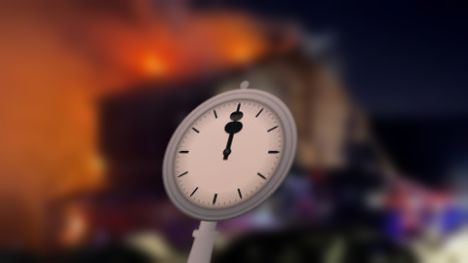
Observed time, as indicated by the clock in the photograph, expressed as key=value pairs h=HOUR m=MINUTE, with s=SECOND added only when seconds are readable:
h=12 m=0
